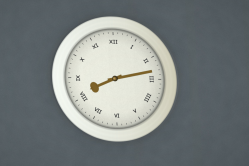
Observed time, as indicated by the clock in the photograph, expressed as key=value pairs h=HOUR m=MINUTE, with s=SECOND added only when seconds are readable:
h=8 m=13
